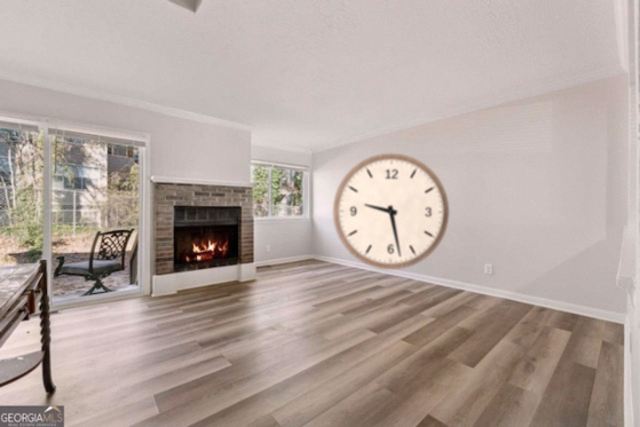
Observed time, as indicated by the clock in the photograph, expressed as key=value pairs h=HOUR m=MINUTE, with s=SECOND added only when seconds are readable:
h=9 m=28
